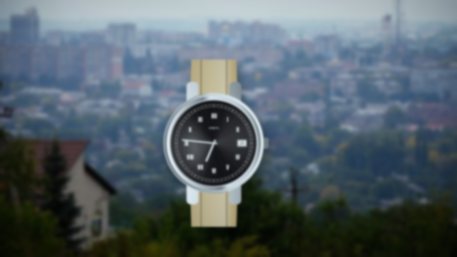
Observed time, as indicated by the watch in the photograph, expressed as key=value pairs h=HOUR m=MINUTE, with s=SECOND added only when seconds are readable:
h=6 m=46
